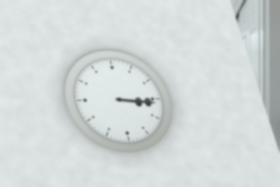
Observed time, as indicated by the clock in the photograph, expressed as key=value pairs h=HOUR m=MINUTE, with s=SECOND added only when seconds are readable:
h=3 m=16
